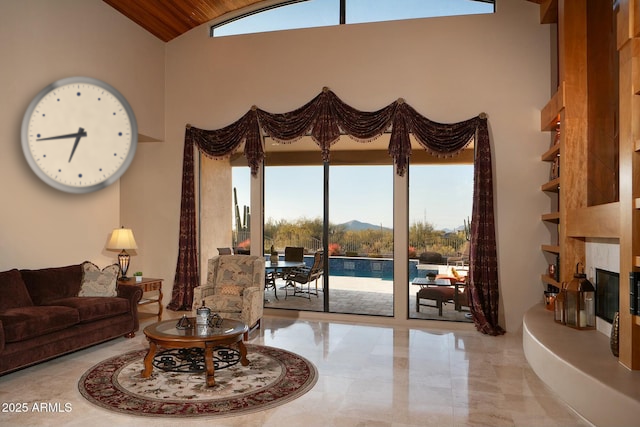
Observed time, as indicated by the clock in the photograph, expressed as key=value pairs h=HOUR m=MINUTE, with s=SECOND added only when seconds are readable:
h=6 m=44
